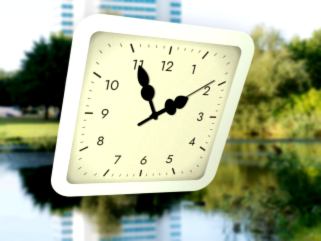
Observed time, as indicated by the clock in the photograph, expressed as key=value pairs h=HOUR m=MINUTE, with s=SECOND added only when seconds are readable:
h=1 m=55 s=9
